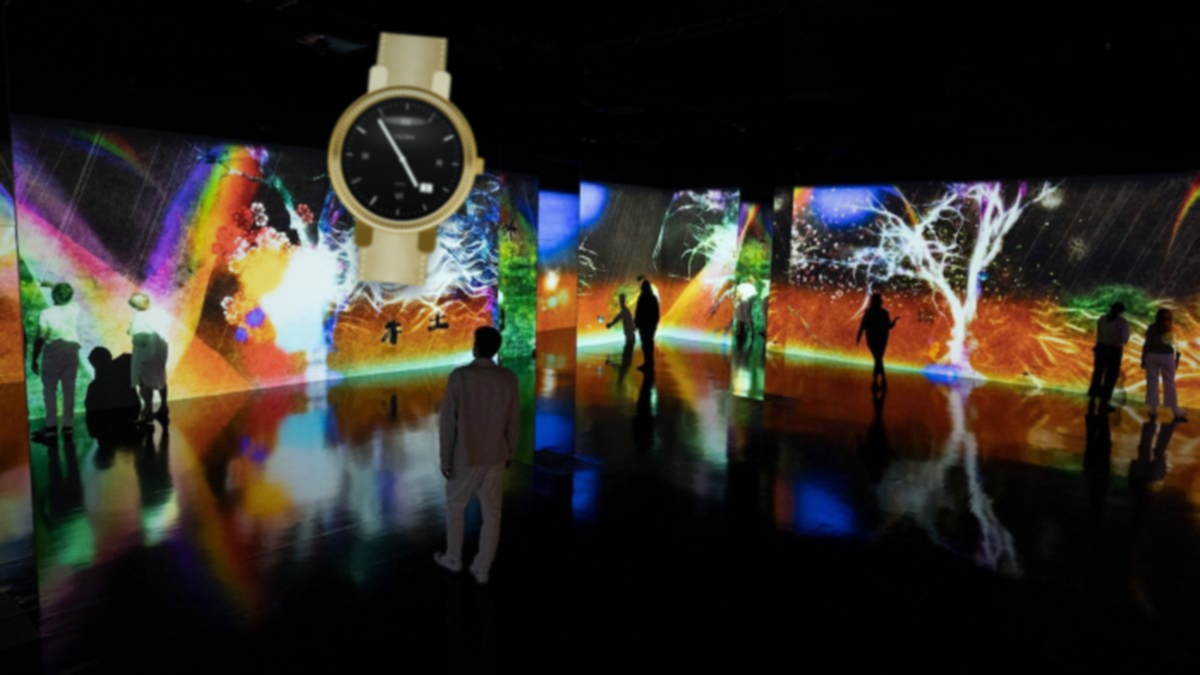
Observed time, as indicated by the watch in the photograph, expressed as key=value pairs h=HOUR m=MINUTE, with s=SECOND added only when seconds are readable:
h=4 m=54
